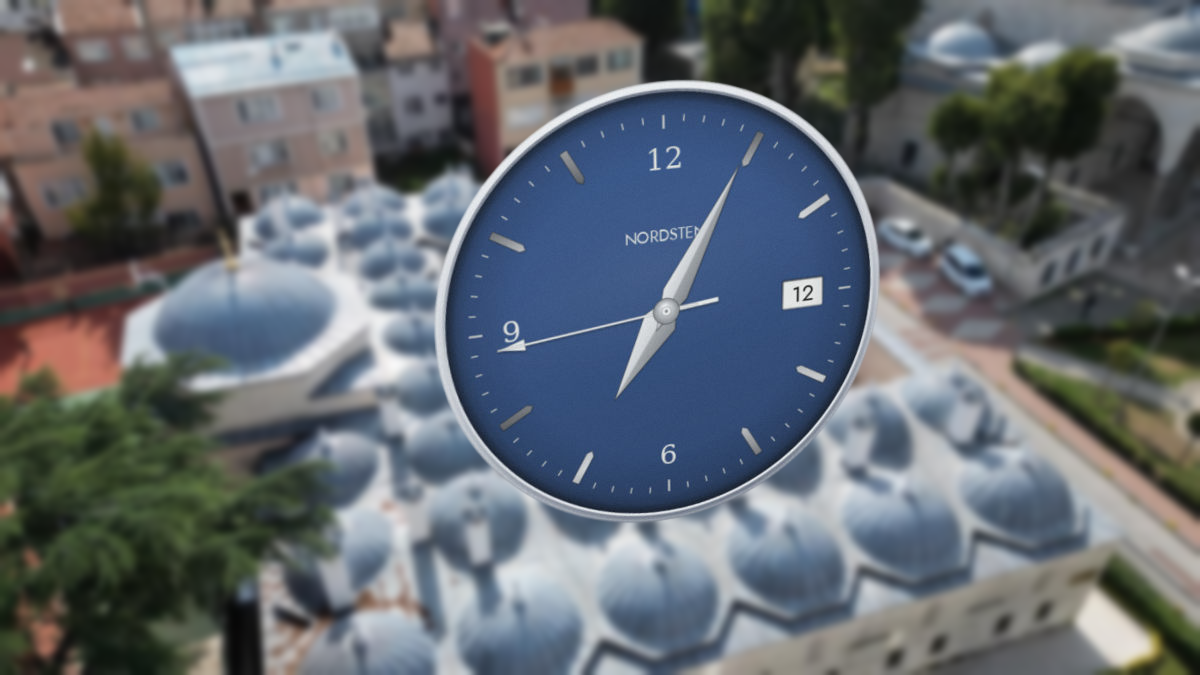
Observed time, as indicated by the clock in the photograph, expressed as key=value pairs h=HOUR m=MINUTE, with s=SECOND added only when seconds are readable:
h=7 m=4 s=44
